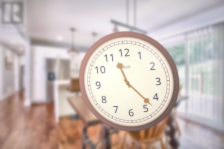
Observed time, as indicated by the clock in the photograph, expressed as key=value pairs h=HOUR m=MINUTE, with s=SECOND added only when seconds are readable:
h=11 m=23
